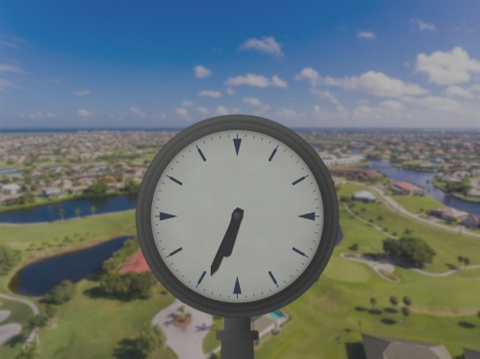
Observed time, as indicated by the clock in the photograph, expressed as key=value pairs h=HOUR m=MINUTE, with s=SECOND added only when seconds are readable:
h=6 m=34
